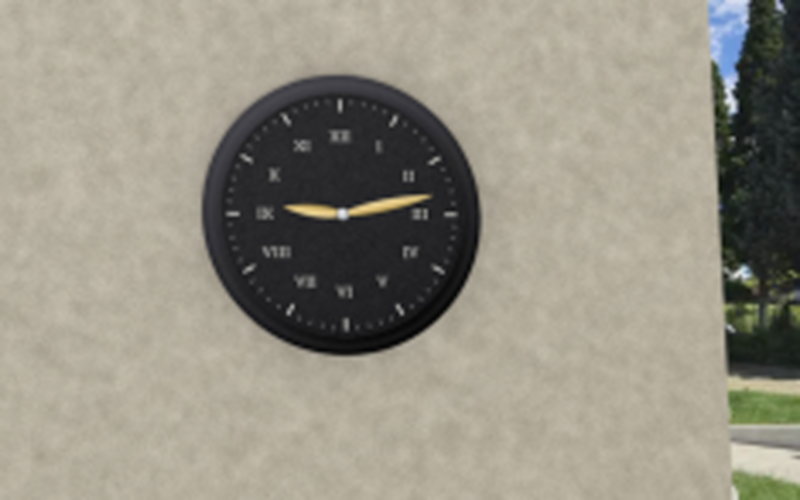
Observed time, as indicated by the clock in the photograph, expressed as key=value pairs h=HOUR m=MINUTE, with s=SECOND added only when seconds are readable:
h=9 m=13
